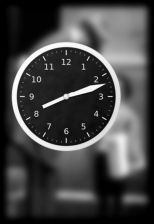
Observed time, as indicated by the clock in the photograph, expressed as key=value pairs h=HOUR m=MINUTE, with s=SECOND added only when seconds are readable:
h=8 m=12
